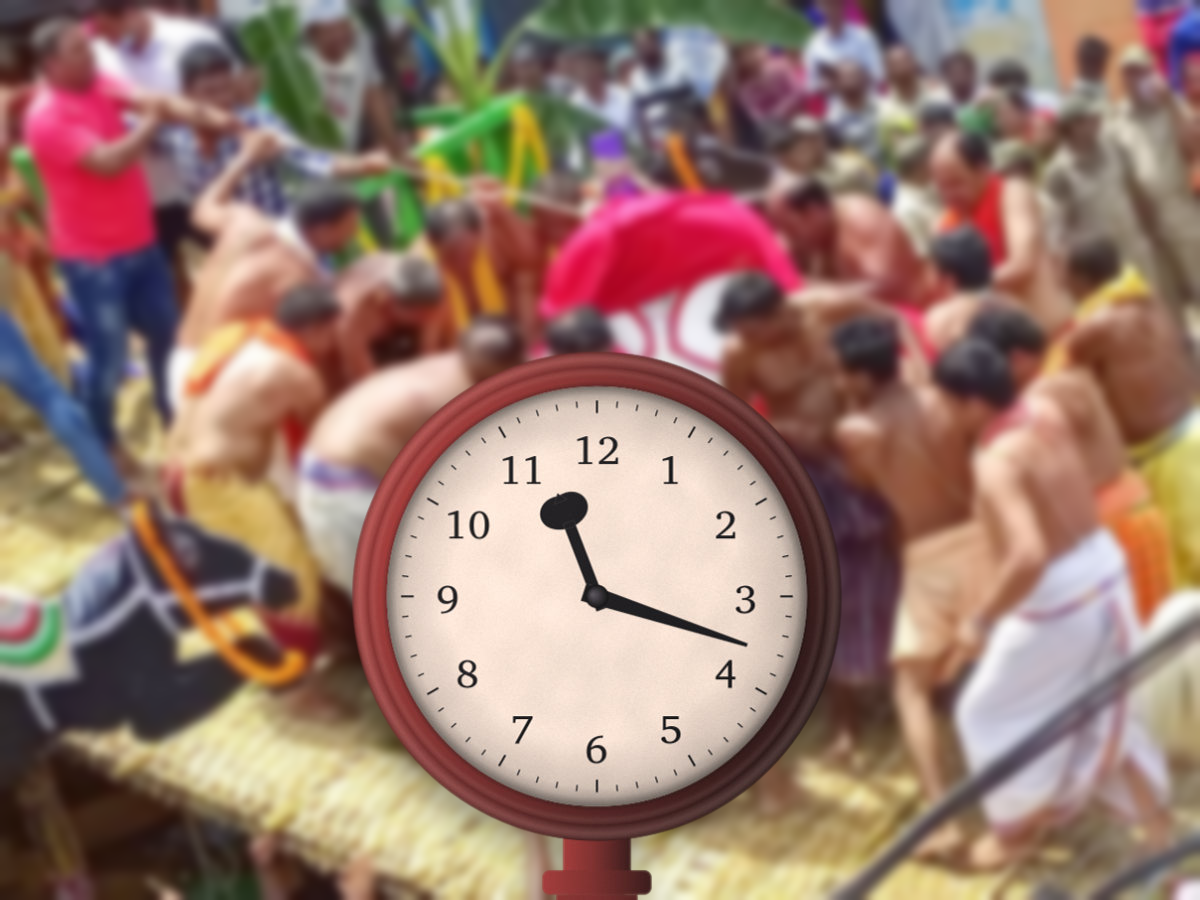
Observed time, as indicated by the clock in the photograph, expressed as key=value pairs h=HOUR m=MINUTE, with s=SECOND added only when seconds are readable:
h=11 m=18
